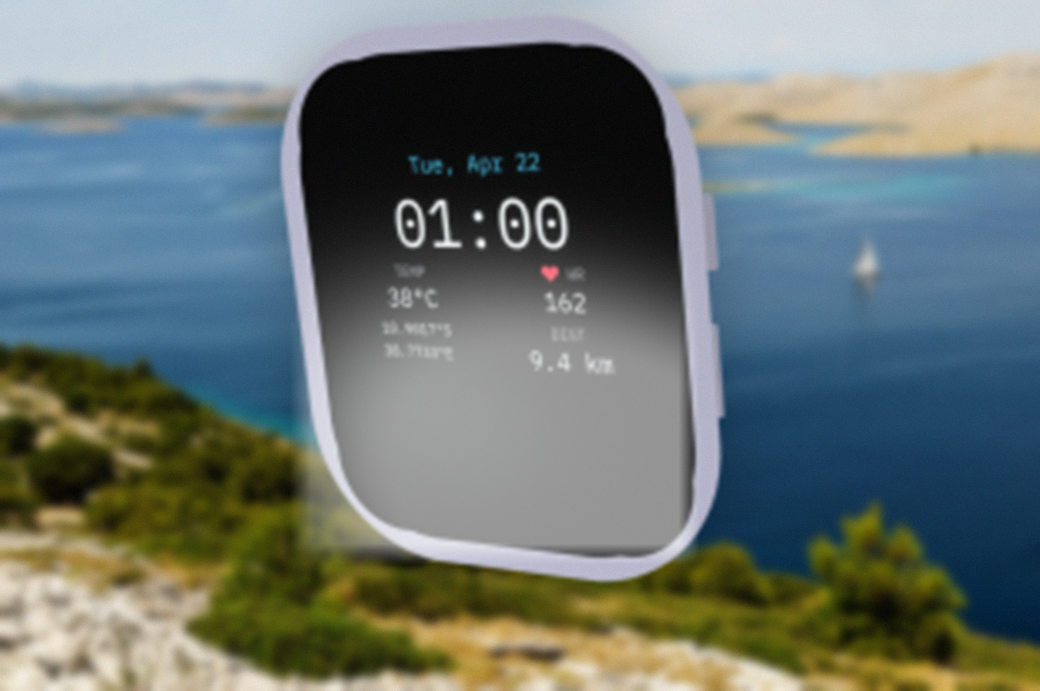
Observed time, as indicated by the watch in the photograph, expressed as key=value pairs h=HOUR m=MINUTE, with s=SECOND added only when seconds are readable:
h=1 m=0
